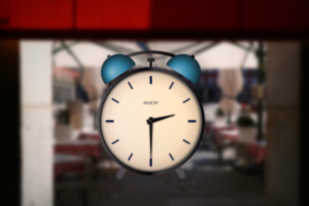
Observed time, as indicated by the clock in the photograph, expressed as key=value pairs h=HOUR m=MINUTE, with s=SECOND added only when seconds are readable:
h=2 m=30
